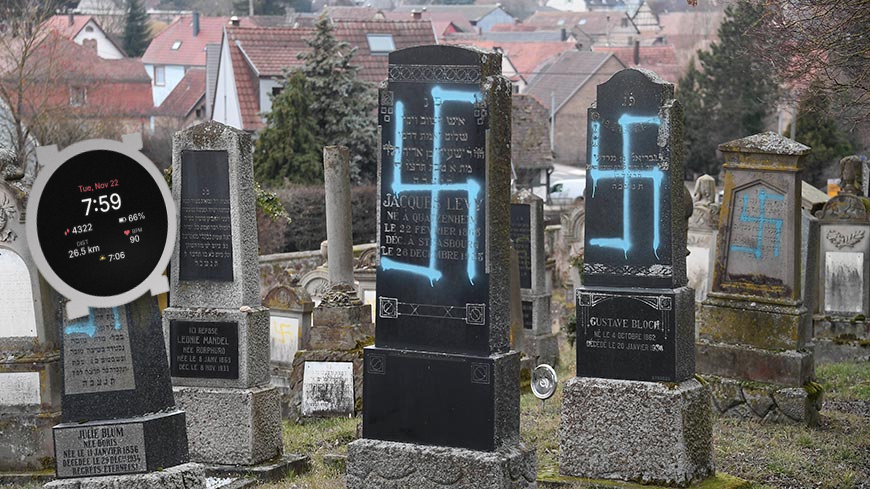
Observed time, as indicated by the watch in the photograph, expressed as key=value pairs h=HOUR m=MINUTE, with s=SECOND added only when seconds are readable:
h=7 m=59
